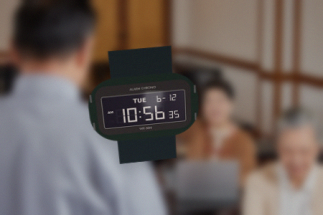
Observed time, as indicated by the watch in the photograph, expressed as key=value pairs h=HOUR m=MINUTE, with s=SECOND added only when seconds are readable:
h=10 m=56 s=35
